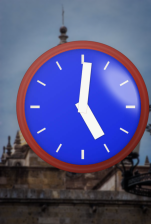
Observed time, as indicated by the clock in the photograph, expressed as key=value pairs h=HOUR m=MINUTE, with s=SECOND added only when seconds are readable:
h=5 m=1
